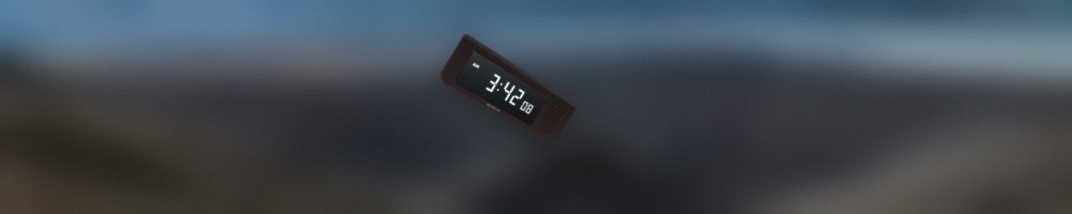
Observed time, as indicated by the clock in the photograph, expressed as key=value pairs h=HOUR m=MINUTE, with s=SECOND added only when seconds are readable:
h=3 m=42 s=8
